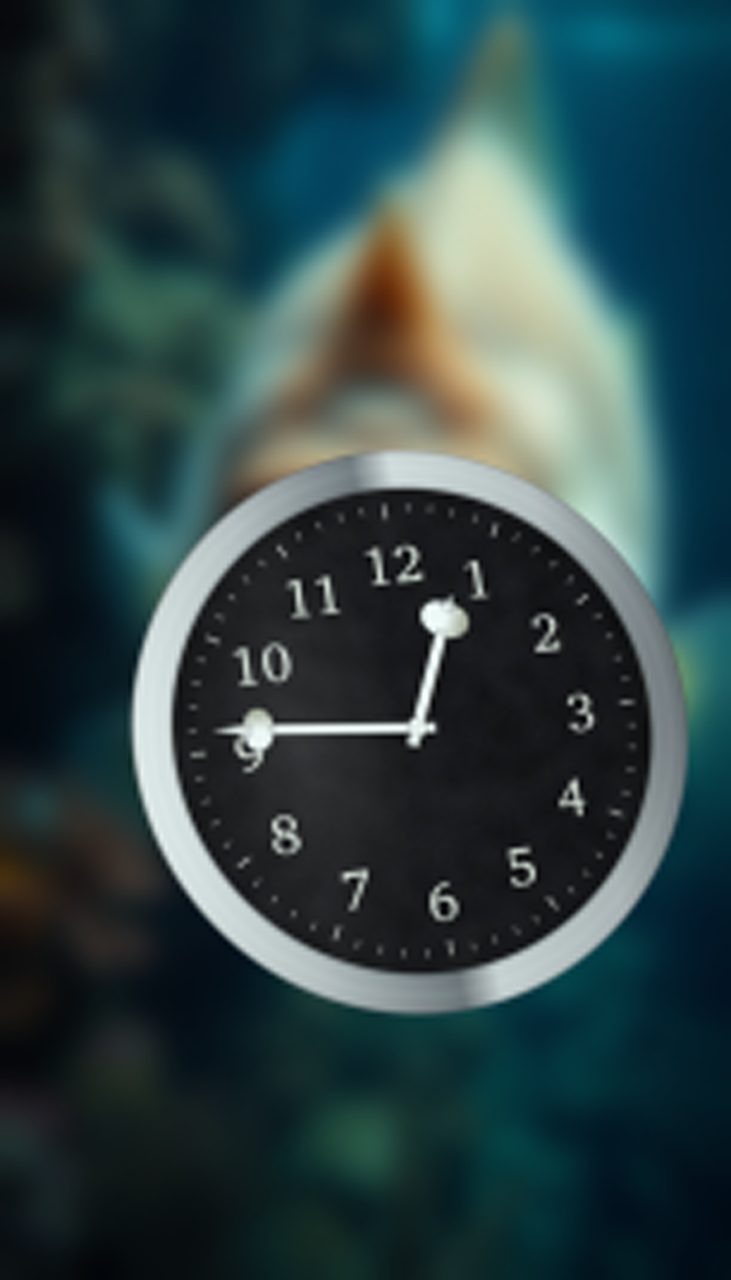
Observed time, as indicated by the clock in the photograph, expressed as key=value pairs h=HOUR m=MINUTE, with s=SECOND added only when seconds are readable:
h=12 m=46
